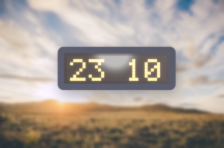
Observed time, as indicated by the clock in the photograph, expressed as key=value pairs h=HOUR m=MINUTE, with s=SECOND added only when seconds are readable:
h=23 m=10
